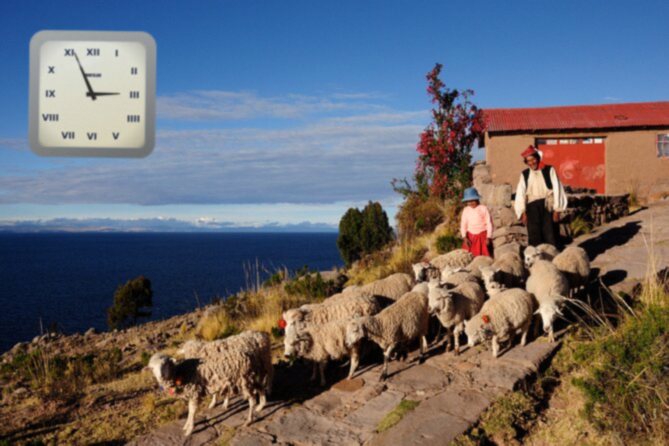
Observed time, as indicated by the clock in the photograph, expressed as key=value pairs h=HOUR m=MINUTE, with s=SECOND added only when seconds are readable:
h=2 m=56
